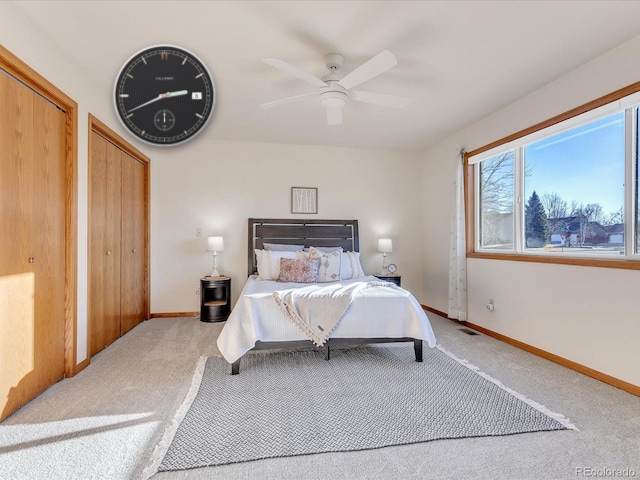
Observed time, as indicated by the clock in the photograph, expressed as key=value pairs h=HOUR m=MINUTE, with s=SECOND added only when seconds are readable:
h=2 m=41
